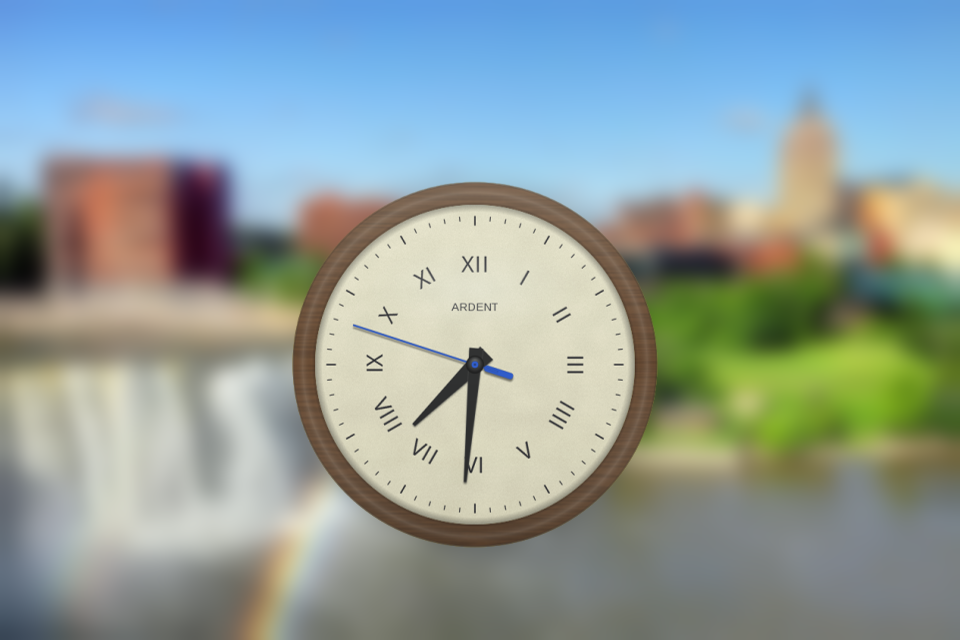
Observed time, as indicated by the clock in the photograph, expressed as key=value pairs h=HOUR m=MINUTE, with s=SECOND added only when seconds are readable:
h=7 m=30 s=48
